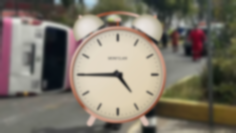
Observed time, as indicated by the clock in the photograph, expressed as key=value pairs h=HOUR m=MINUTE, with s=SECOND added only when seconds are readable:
h=4 m=45
